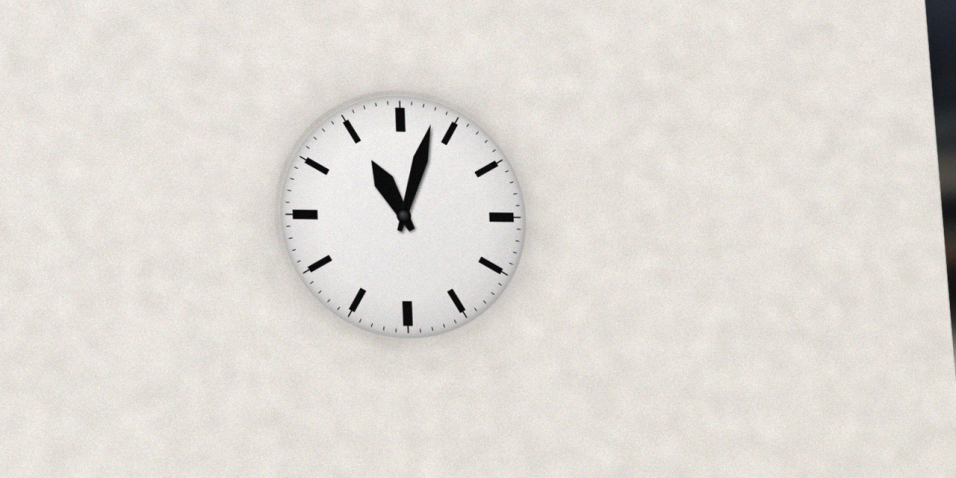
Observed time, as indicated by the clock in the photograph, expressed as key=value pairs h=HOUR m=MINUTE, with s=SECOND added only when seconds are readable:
h=11 m=3
